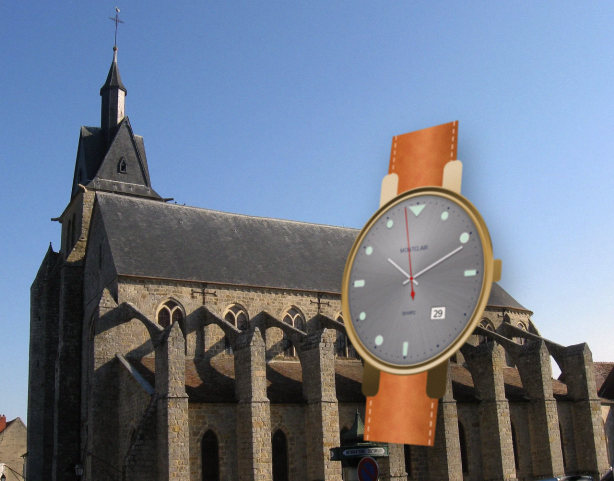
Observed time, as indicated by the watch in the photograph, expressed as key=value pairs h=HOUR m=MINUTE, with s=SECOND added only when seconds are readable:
h=10 m=10 s=58
